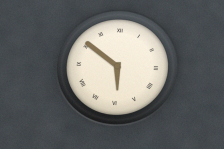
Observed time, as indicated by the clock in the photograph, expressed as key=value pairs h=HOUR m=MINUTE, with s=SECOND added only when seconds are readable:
h=5 m=51
